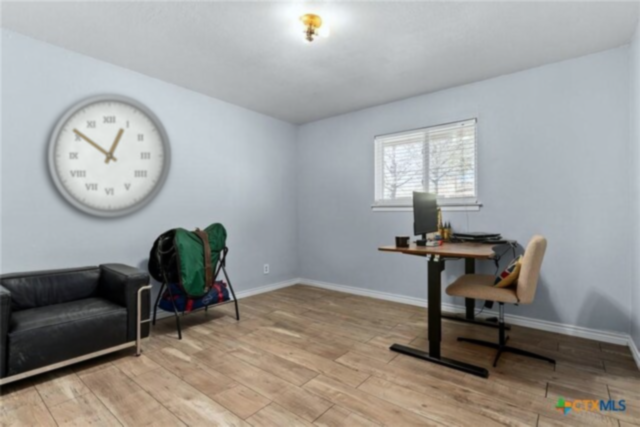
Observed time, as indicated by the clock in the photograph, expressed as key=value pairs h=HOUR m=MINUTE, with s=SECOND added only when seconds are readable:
h=12 m=51
